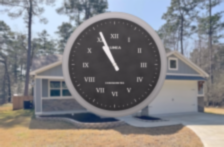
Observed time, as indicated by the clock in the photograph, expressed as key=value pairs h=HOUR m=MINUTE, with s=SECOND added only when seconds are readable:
h=10 m=56
